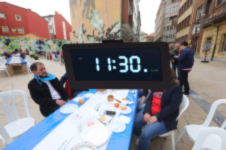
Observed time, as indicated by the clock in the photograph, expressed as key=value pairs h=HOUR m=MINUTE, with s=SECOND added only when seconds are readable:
h=11 m=30
